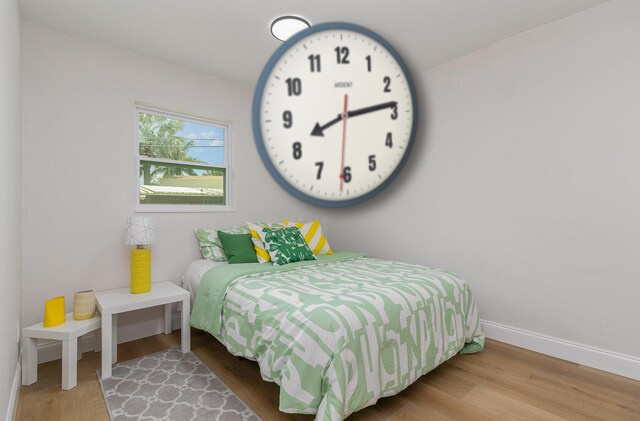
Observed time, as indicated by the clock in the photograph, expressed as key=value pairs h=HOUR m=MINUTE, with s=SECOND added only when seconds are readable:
h=8 m=13 s=31
